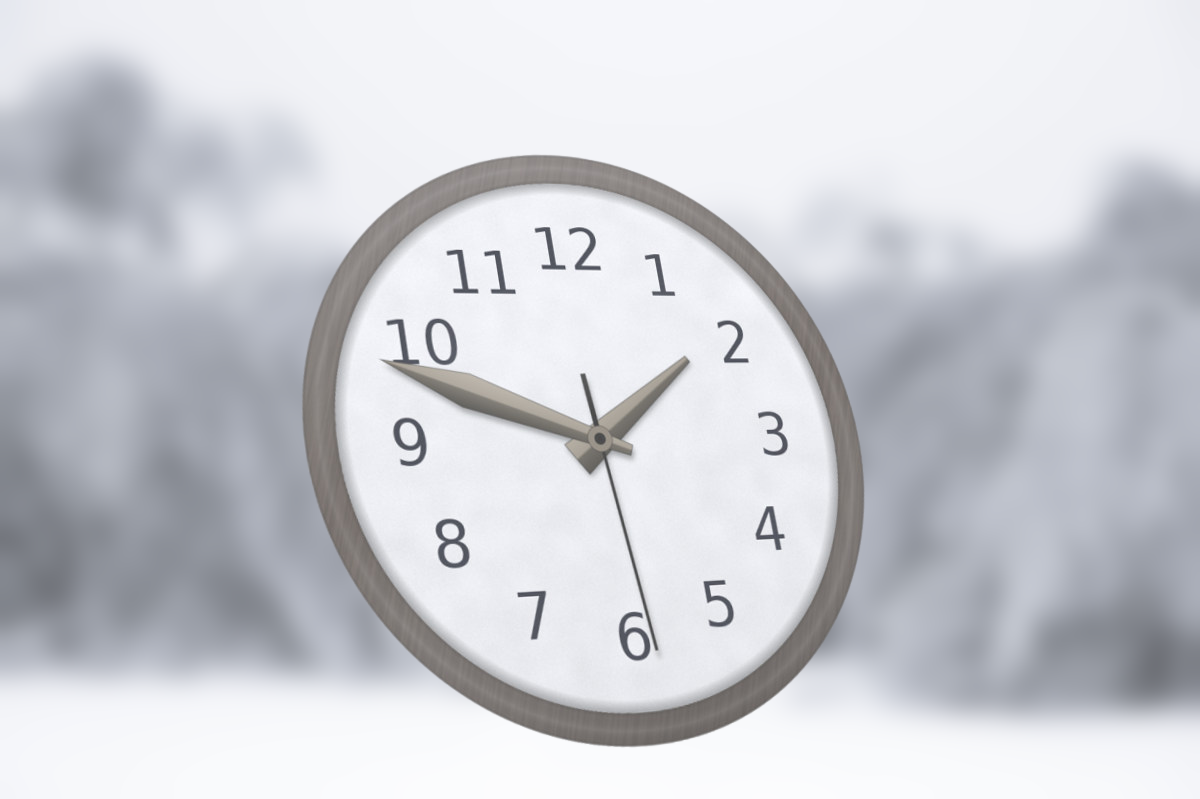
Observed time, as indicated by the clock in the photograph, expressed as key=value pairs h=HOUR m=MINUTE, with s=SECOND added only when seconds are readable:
h=1 m=48 s=29
